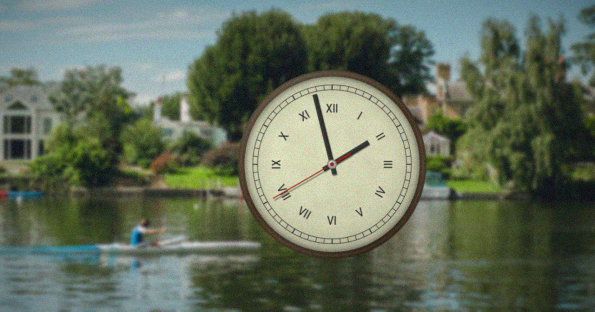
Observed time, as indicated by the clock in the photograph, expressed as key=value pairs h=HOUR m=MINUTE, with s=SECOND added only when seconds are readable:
h=1 m=57 s=40
